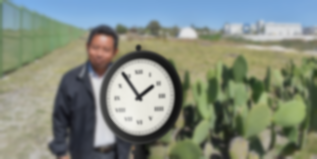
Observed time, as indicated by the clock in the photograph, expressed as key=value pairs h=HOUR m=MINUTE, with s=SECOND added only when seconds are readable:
h=1 m=54
